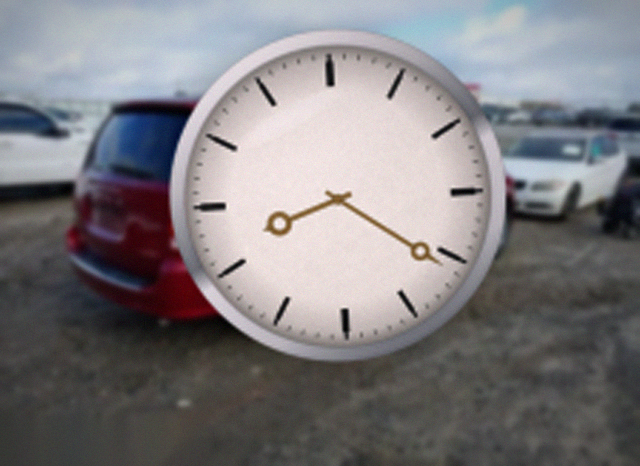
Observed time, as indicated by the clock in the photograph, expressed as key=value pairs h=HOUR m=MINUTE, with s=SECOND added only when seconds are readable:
h=8 m=21
